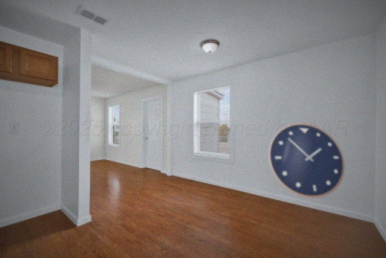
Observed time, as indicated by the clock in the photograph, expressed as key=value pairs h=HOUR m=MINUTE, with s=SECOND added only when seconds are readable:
h=1 m=53
